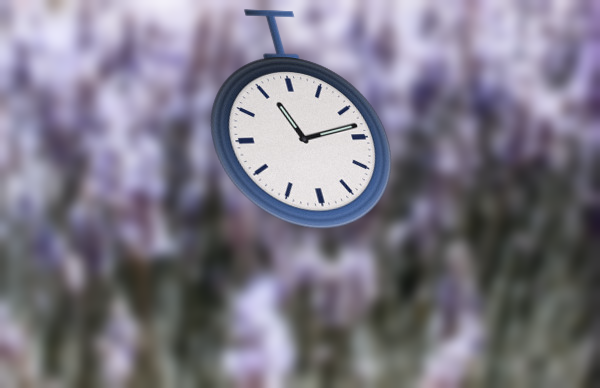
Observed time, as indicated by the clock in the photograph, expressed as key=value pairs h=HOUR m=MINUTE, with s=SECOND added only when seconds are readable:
h=11 m=13
